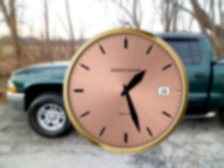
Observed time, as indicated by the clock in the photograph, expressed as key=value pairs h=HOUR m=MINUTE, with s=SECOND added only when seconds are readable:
h=1 m=27
